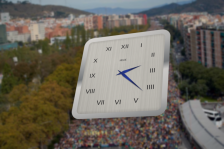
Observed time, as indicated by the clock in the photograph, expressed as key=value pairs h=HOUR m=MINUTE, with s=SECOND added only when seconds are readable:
h=2 m=22
